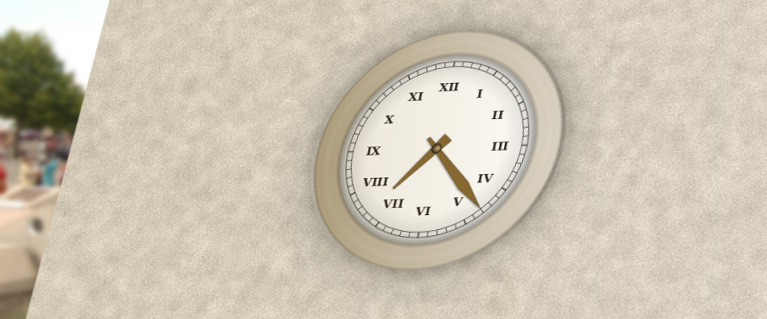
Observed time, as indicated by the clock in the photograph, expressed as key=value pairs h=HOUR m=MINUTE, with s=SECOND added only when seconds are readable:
h=7 m=23
